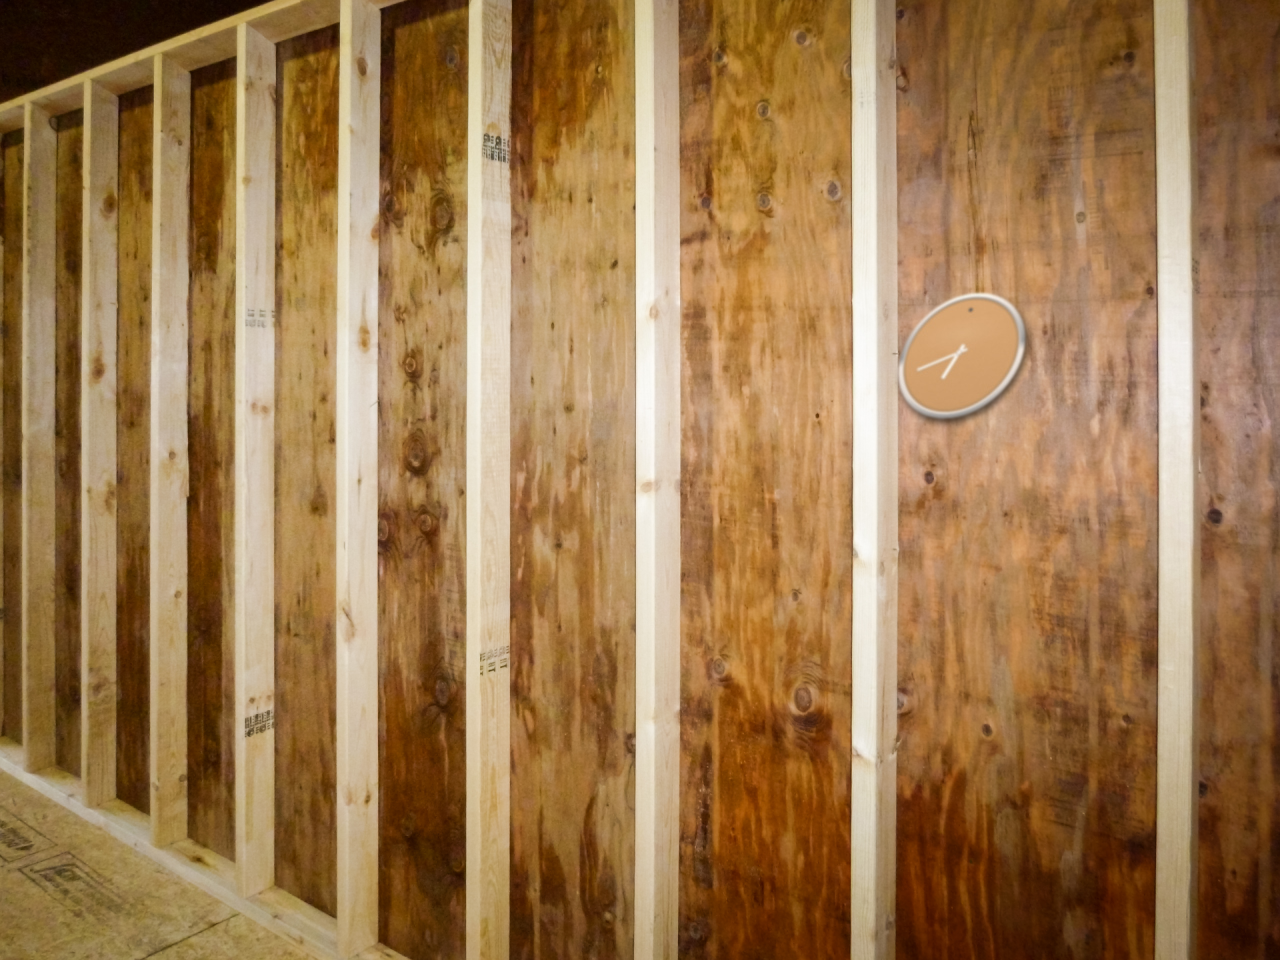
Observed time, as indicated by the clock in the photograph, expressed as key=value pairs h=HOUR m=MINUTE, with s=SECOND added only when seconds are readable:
h=6 m=41
